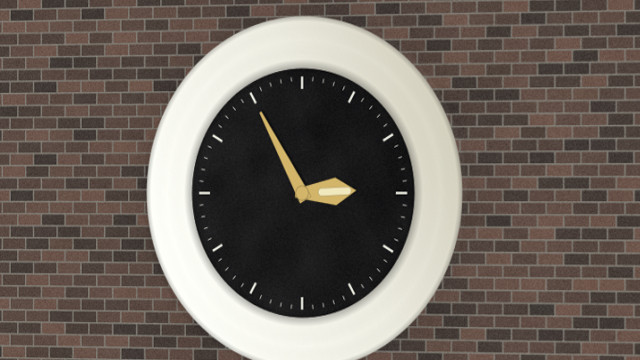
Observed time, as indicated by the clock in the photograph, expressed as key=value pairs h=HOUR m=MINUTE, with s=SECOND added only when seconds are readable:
h=2 m=55
